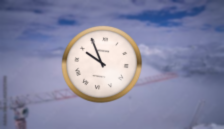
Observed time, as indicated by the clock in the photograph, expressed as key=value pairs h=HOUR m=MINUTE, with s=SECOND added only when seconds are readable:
h=9 m=55
